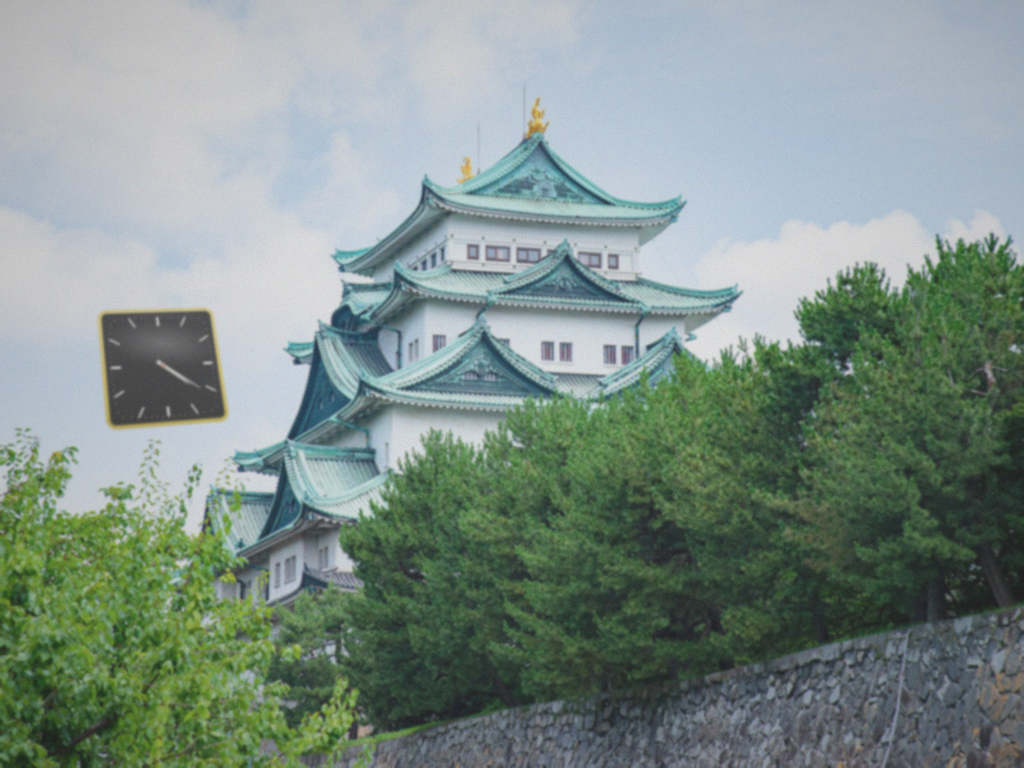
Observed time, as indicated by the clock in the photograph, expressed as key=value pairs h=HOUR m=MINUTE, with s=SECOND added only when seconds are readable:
h=4 m=21
